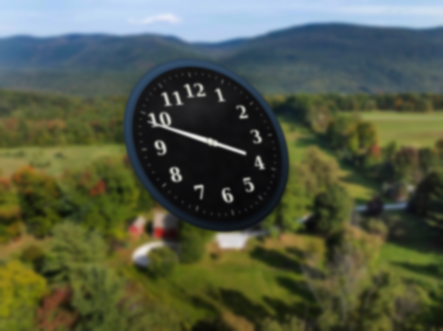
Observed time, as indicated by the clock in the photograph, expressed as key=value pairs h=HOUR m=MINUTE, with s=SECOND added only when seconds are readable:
h=3 m=49
